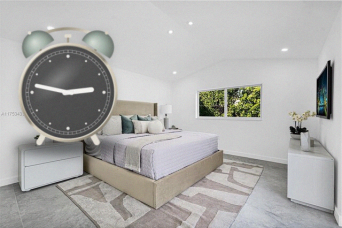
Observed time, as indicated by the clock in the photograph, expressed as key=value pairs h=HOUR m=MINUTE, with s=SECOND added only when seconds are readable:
h=2 m=47
